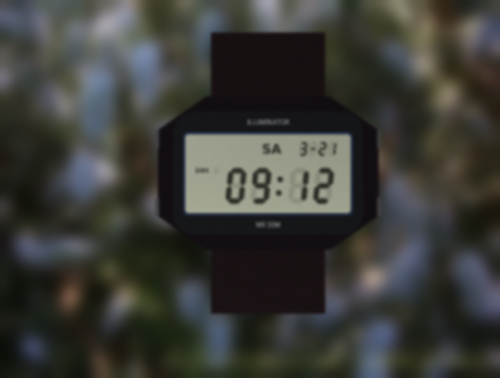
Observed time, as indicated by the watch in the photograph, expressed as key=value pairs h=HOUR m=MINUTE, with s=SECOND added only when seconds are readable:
h=9 m=12
